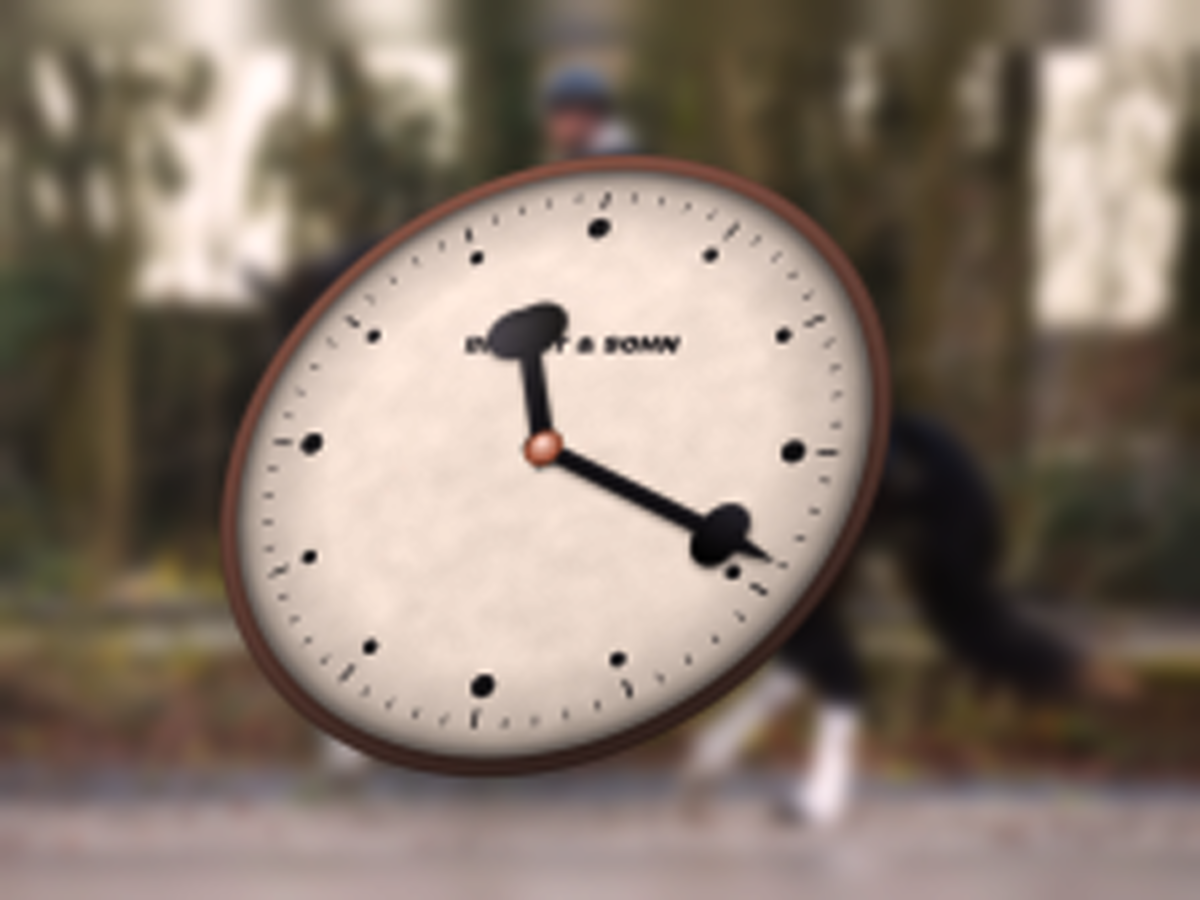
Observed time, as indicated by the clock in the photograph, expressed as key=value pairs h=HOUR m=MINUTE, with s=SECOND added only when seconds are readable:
h=11 m=19
